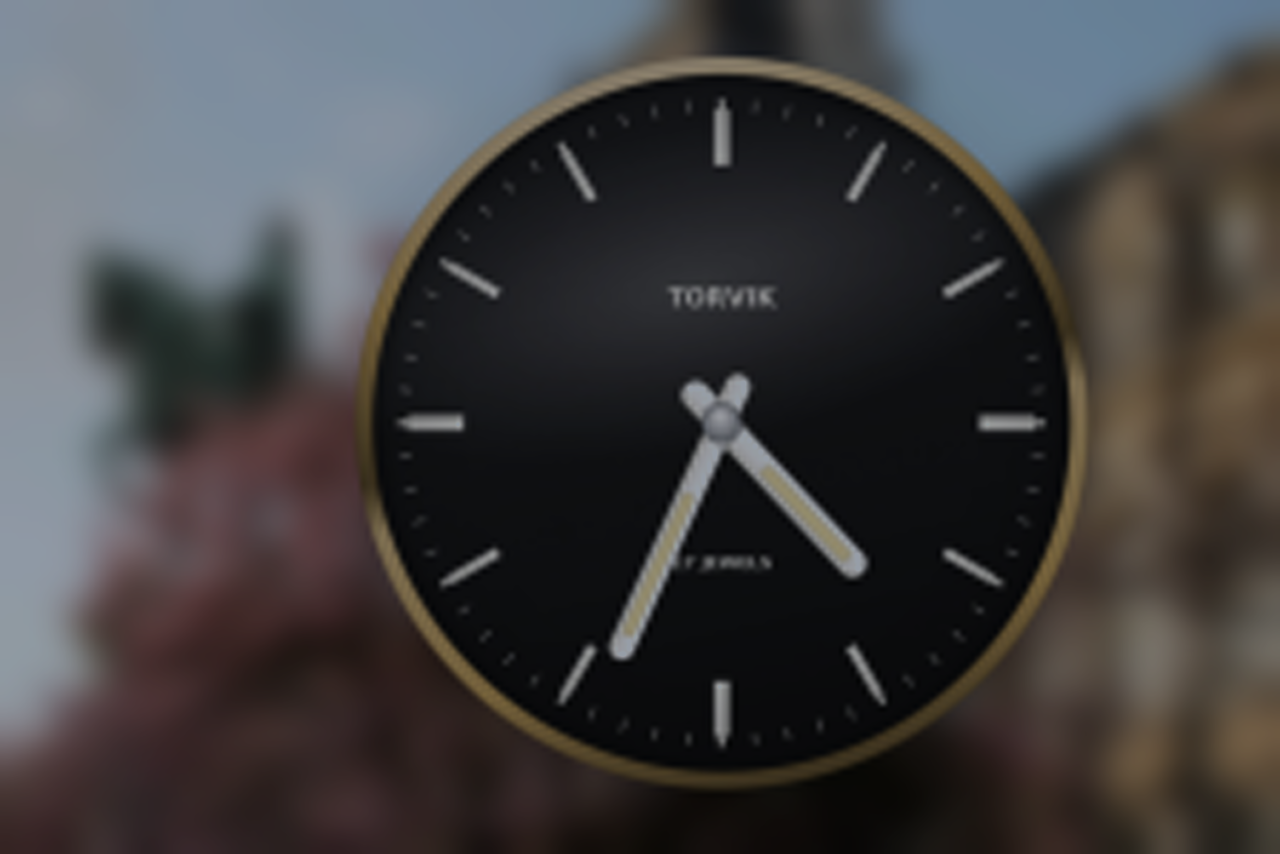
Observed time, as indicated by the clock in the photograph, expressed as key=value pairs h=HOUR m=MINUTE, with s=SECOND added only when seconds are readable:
h=4 m=34
